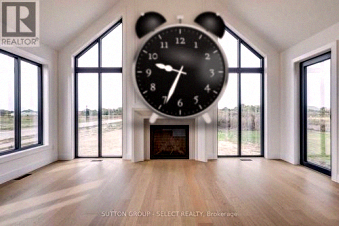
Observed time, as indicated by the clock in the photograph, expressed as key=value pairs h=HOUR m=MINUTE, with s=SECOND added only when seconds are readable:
h=9 m=34
